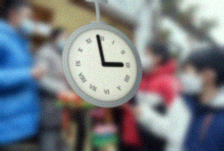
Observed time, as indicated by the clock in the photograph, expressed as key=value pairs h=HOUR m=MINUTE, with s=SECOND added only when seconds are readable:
h=2 m=59
